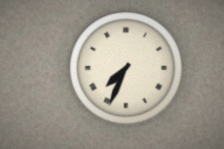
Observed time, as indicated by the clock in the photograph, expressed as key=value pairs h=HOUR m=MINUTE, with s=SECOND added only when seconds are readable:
h=7 m=34
